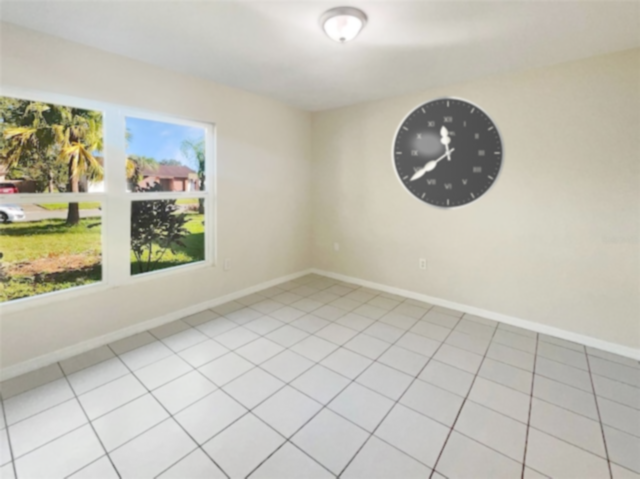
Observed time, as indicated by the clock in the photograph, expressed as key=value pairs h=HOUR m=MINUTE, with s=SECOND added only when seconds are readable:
h=11 m=39
